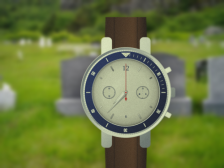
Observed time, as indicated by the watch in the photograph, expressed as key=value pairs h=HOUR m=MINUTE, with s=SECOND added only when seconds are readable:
h=7 m=37
